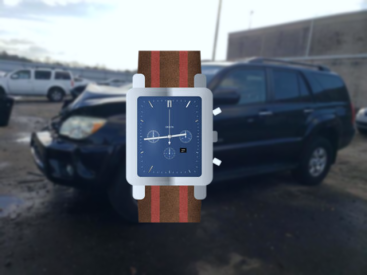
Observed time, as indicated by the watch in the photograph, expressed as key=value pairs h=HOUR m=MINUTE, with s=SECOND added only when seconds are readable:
h=2 m=44
